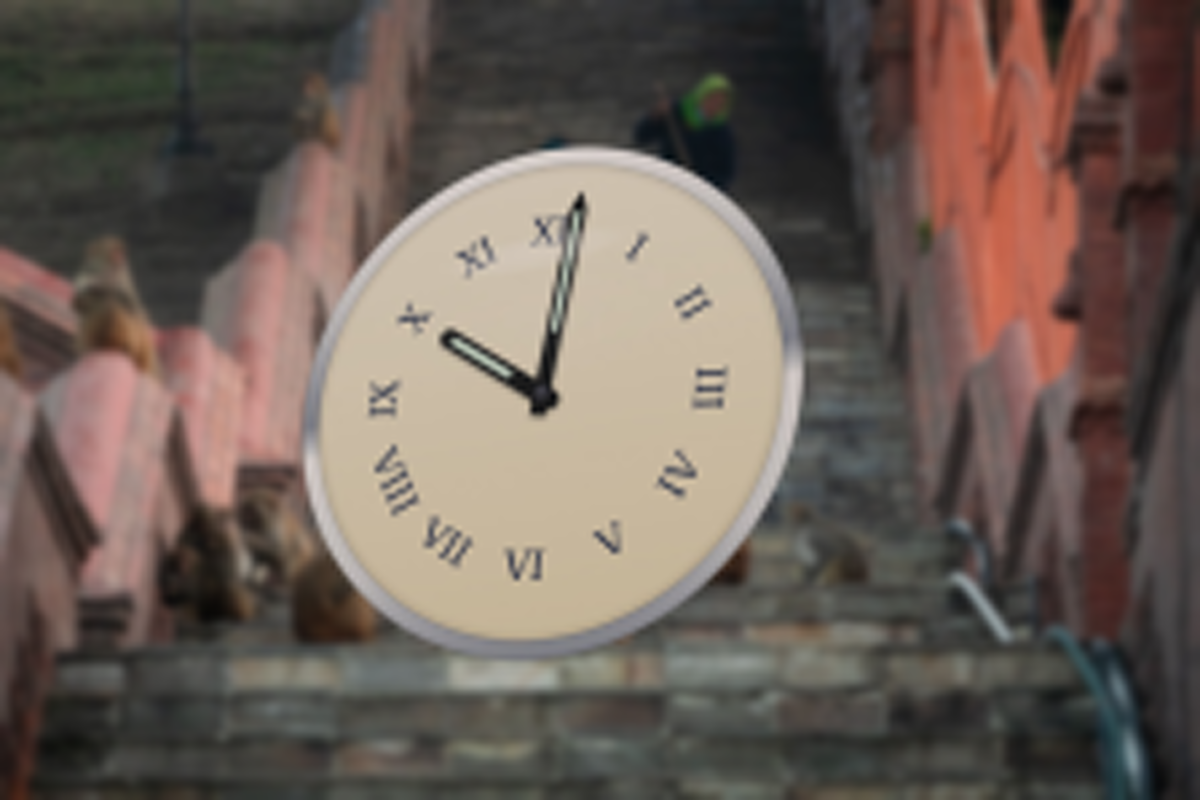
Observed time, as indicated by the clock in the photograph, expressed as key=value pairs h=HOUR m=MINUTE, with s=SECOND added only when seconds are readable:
h=10 m=1
